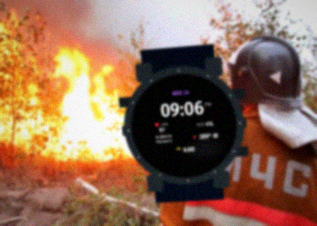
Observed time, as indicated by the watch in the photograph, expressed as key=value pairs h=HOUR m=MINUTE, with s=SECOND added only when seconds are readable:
h=9 m=6
